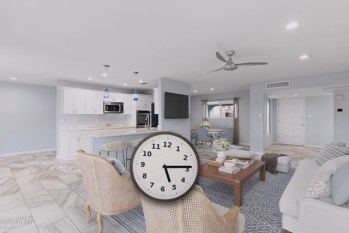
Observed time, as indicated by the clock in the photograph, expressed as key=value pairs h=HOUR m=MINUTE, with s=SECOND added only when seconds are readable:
h=5 m=14
